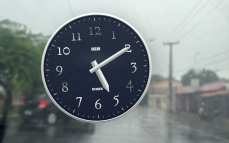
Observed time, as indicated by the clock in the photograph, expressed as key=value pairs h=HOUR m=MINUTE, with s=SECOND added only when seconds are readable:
h=5 m=10
